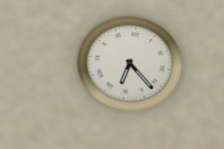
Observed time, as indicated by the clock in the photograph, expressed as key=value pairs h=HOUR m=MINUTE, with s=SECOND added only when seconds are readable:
h=6 m=22
